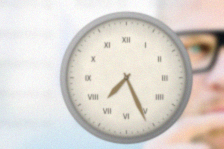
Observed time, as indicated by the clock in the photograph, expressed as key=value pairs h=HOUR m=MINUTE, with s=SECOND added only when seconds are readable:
h=7 m=26
